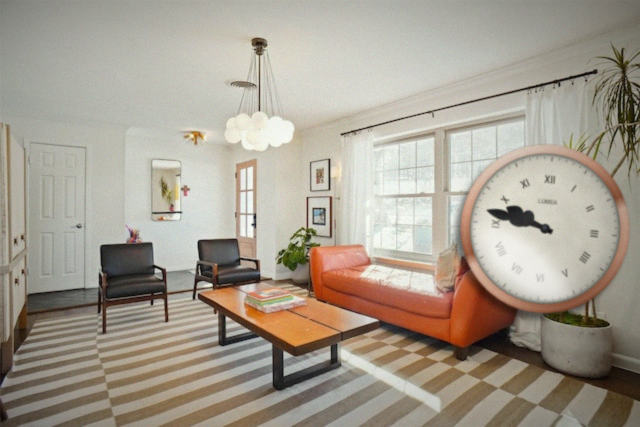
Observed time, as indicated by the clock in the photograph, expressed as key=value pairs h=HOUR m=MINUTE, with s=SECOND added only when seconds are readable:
h=9 m=47
